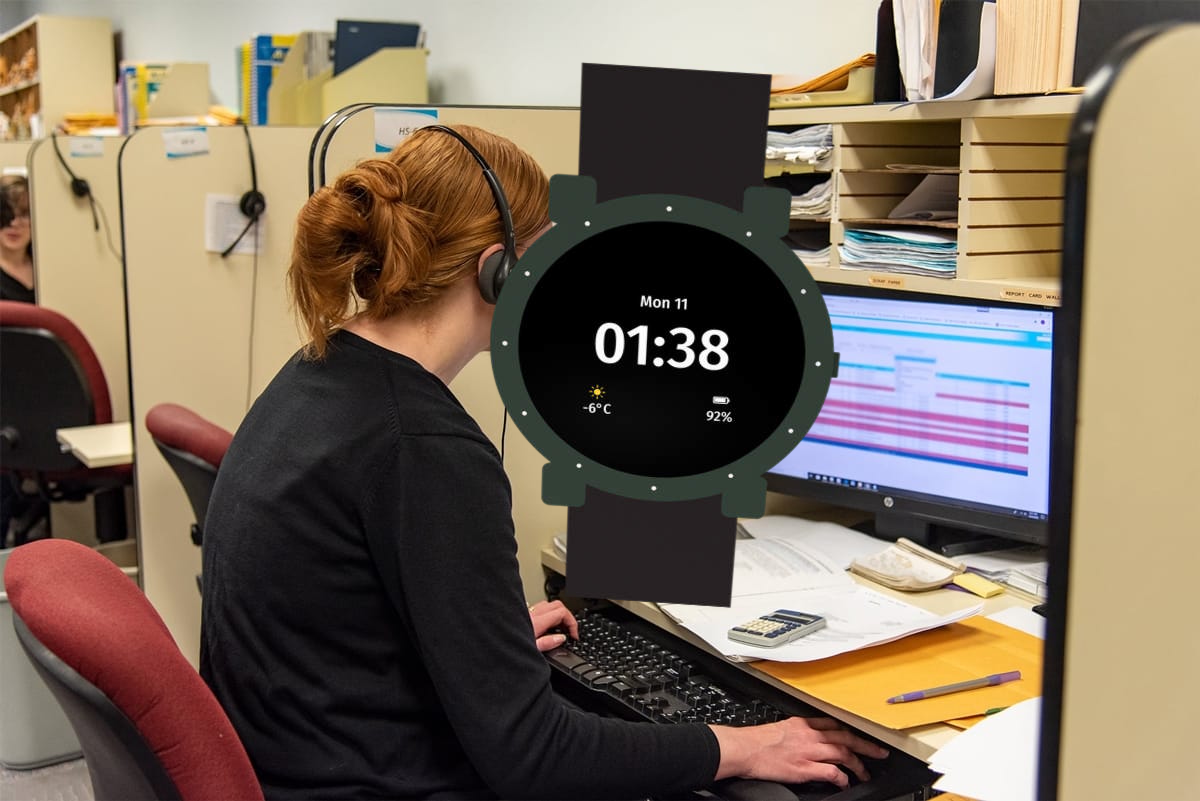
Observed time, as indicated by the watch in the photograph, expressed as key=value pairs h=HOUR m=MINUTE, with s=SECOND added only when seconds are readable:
h=1 m=38
